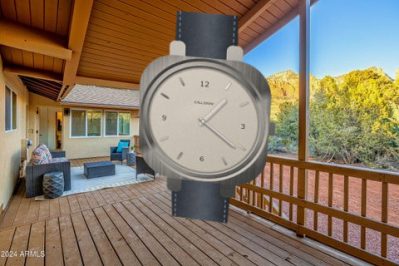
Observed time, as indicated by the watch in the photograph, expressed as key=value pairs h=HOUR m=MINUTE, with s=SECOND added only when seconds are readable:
h=1 m=21
